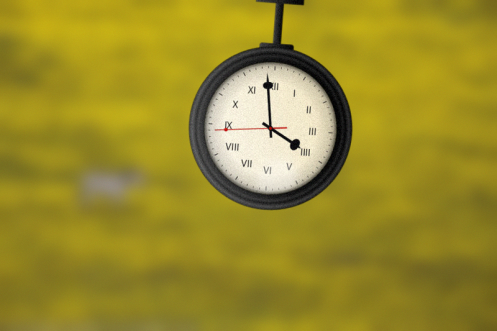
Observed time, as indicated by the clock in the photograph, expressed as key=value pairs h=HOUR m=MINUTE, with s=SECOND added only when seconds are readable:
h=3 m=58 s=44
